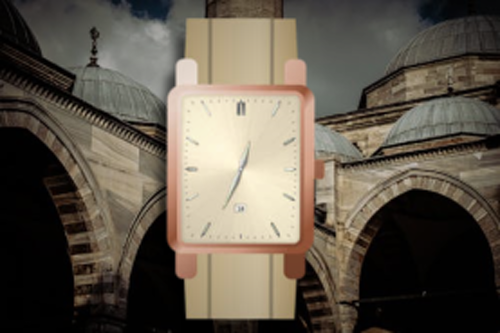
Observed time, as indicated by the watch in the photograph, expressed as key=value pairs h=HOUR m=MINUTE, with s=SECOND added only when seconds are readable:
h=12 m=34
